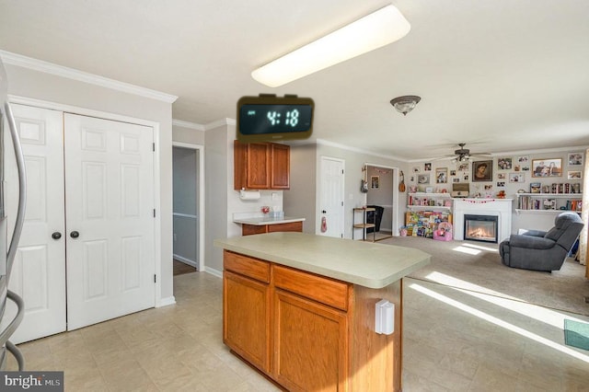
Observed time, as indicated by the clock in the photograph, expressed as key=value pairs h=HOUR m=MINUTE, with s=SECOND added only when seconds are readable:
h=4 m=18
